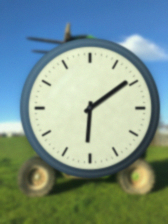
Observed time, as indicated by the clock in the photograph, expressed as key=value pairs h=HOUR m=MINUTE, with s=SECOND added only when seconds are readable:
h=6 m=9
